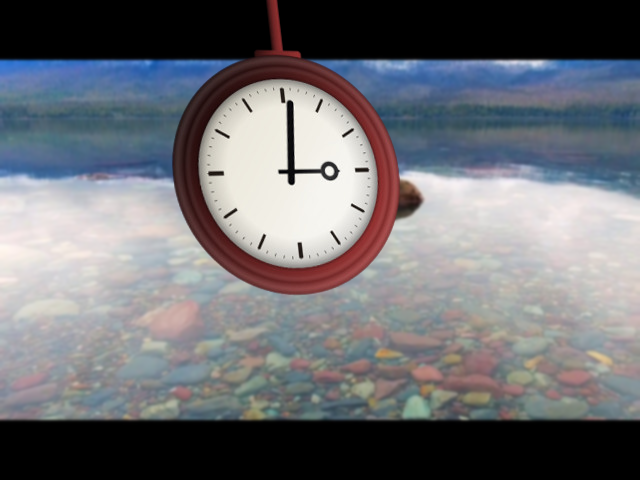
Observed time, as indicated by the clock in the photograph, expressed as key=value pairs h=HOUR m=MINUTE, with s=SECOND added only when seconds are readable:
h=3 m=1
